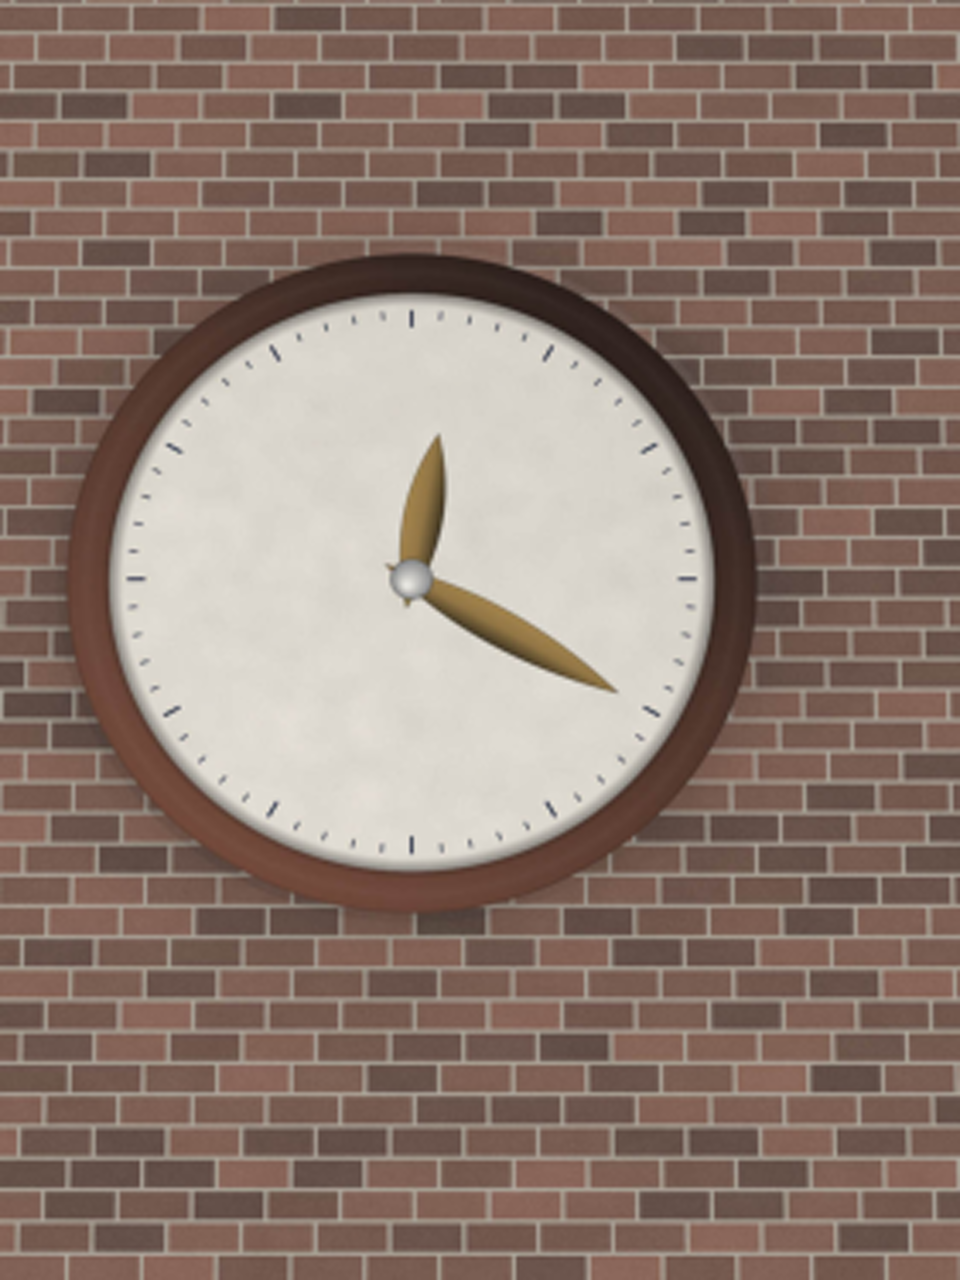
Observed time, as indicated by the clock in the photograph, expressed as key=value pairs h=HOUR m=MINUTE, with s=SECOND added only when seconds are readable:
h=12 m=20
